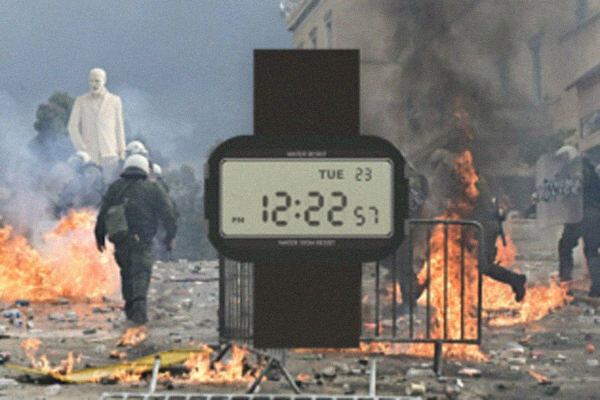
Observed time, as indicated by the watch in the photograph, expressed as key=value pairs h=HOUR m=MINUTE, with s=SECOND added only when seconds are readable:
h=12 m=22 s=57
